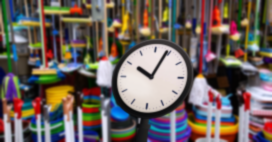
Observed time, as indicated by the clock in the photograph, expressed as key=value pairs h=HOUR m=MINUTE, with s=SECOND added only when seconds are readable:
h=10 m=4
